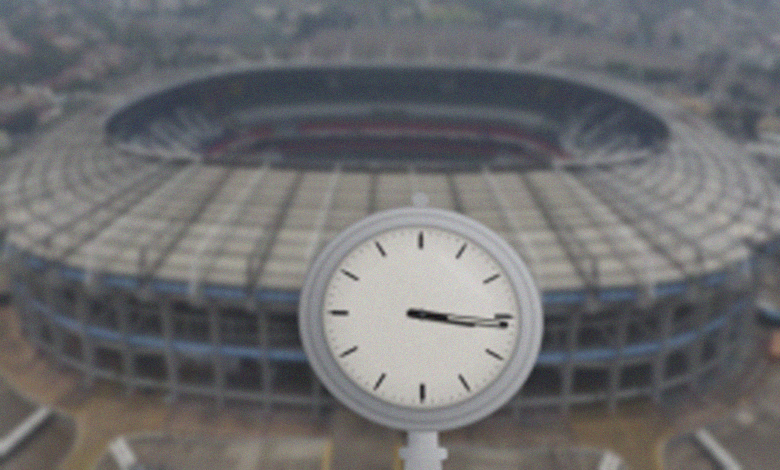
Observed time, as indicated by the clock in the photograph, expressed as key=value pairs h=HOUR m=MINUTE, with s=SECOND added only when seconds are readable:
h=3 m=16
